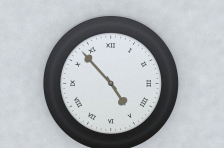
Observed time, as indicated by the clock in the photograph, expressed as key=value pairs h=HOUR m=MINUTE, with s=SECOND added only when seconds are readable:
h=4 m=53
